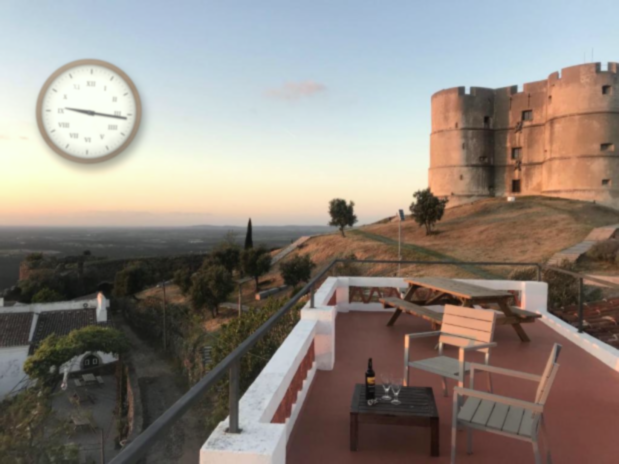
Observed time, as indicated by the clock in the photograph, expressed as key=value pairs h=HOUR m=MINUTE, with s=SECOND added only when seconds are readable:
h=9 m=16
